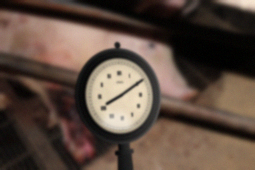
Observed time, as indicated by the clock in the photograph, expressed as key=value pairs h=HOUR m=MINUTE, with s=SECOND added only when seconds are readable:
h=8 m=10
